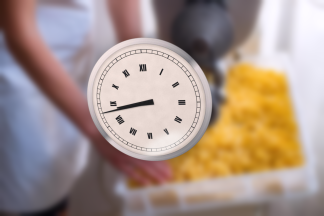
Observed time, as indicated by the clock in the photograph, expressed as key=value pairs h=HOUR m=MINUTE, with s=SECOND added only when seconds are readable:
h=8 m=43
